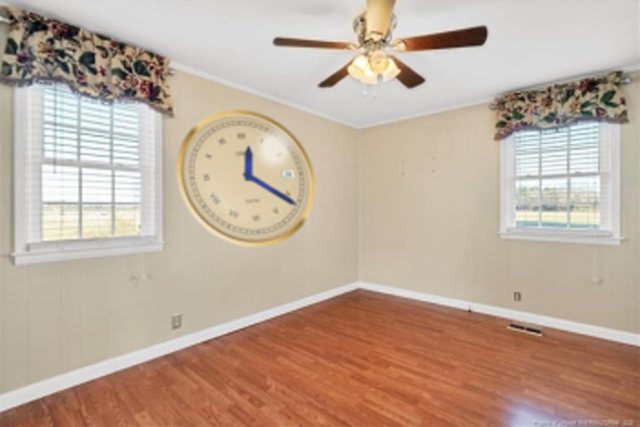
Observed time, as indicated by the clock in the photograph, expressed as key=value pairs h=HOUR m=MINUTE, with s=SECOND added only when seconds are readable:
h=12 m=21
